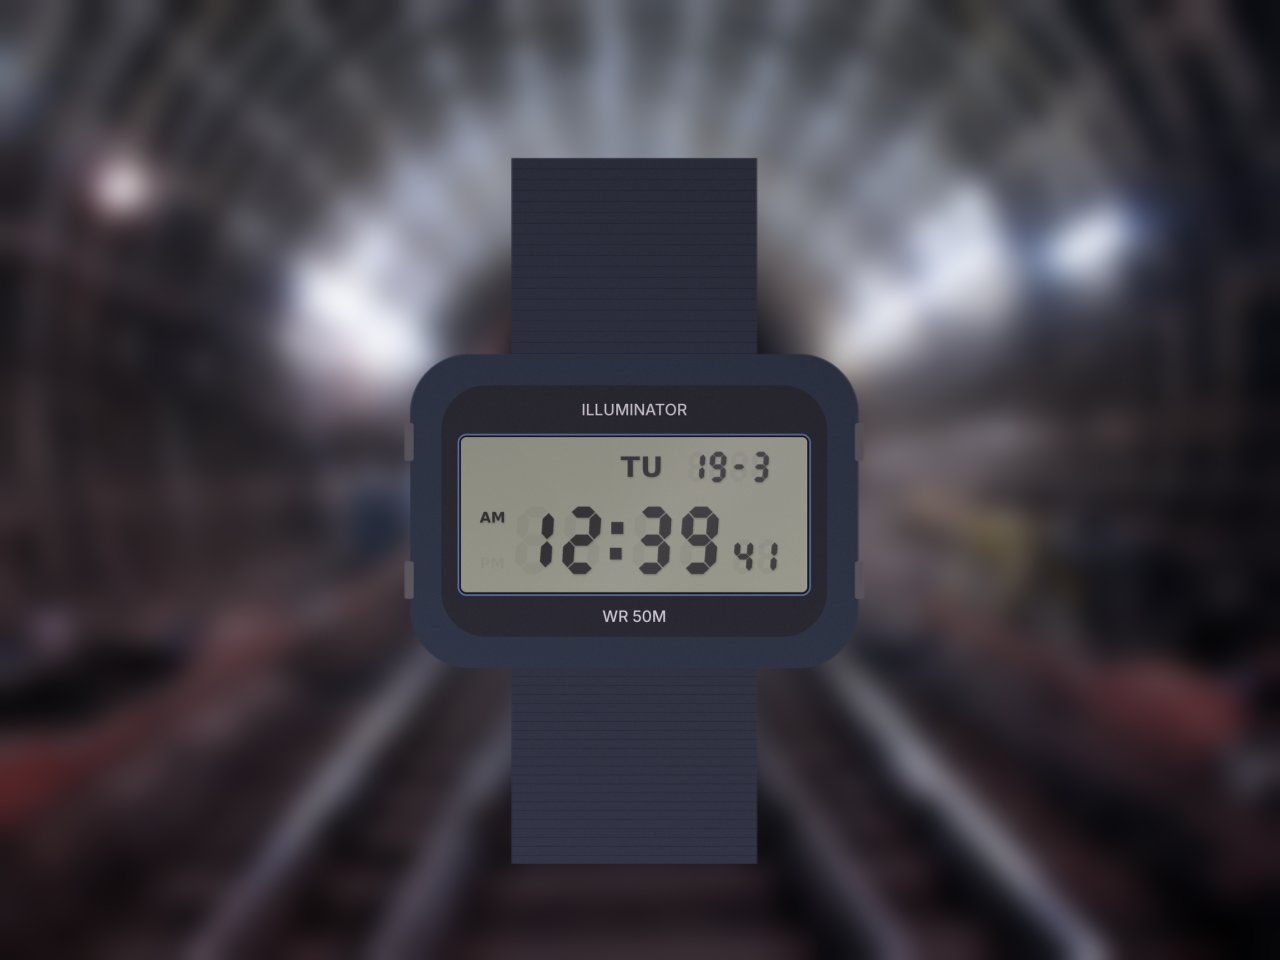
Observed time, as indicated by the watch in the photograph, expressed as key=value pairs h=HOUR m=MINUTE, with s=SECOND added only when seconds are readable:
h=12 m=39 s=41
